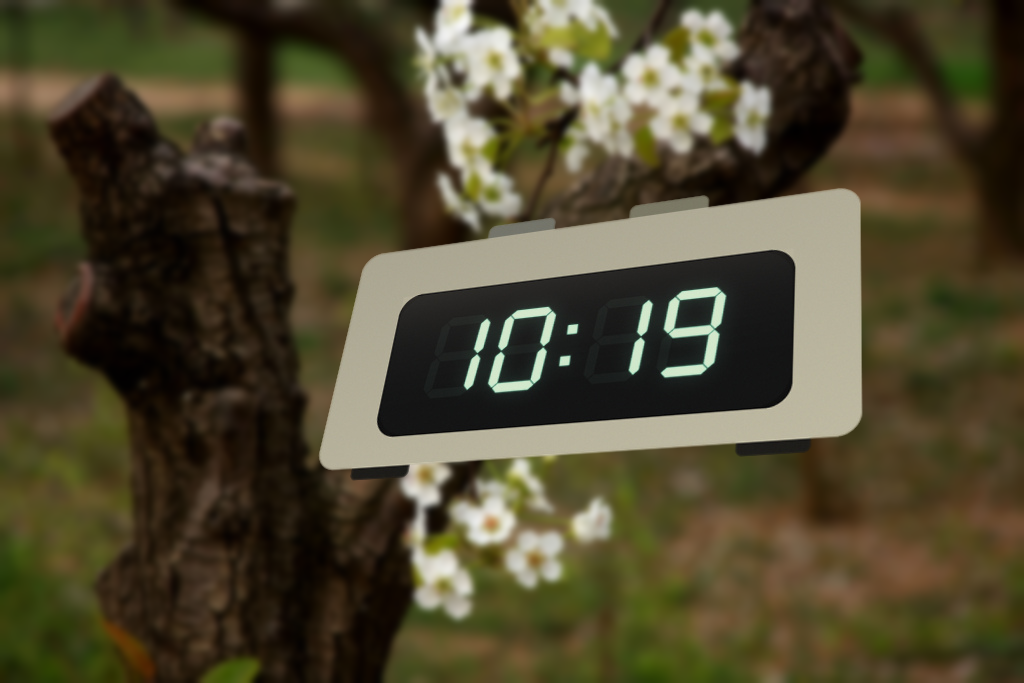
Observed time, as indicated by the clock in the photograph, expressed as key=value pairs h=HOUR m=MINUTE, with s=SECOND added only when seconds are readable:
h=10 m=19
